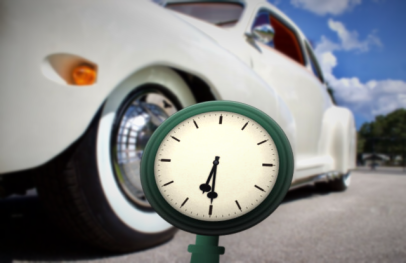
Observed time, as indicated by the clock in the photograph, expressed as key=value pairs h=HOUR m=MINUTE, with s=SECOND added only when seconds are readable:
h=6 m=30
